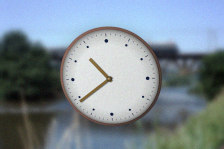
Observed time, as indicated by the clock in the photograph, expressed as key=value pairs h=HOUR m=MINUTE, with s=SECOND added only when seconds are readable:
h=10 m=39
